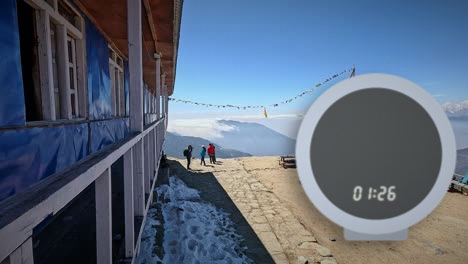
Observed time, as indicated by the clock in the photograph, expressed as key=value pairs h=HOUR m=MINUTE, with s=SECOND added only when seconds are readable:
h=1 m=26
